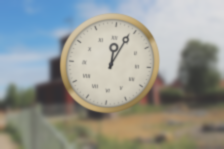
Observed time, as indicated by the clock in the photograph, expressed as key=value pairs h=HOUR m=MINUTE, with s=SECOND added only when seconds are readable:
h=12 m=4
